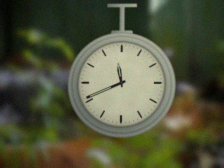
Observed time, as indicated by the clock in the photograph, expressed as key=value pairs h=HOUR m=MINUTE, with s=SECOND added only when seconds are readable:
h=11 m=41
